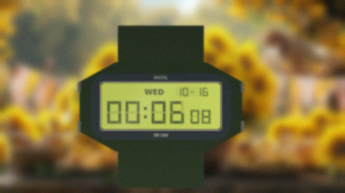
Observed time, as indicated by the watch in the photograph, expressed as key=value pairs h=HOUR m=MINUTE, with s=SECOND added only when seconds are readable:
h=0 m=6 s=8
